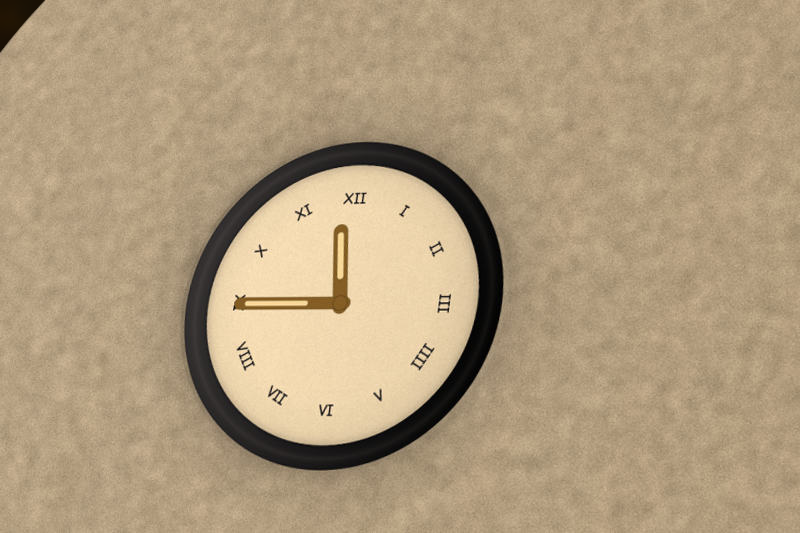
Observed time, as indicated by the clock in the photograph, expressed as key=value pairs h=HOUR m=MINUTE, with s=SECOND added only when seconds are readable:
h=11 m=45
